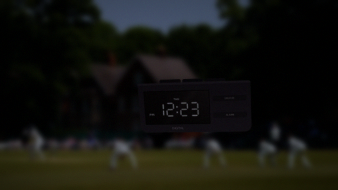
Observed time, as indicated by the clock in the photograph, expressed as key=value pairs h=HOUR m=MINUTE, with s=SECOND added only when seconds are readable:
h=12 m=23
